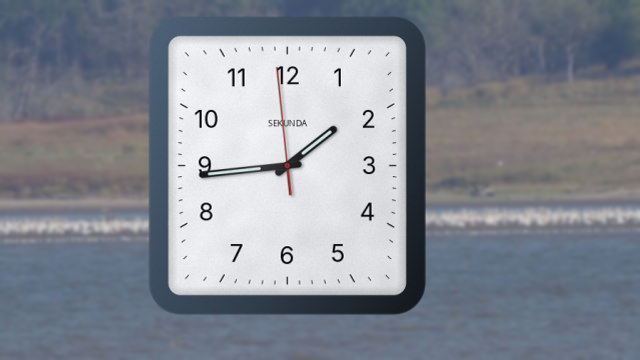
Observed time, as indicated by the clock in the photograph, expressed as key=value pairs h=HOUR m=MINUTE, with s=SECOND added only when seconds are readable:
h=1 m=43 s=59
